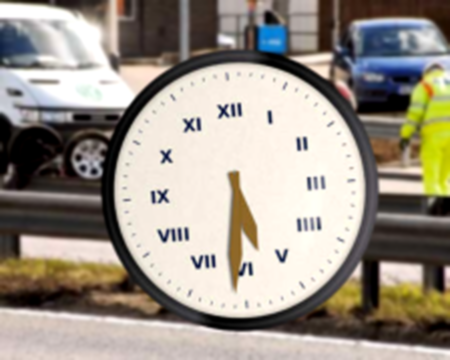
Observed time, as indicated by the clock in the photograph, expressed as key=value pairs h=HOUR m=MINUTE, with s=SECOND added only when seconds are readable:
h=5 m=31
